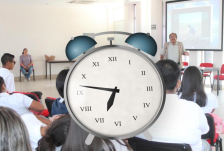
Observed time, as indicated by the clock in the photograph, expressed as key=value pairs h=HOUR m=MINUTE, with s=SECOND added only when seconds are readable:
h=6 m=47
